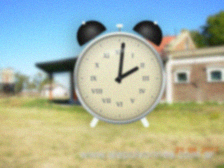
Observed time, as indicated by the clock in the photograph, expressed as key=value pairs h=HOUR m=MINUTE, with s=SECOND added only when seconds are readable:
h=2 m=1
